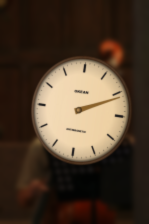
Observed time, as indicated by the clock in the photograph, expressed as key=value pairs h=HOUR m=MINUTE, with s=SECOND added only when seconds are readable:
h=2 m=11
